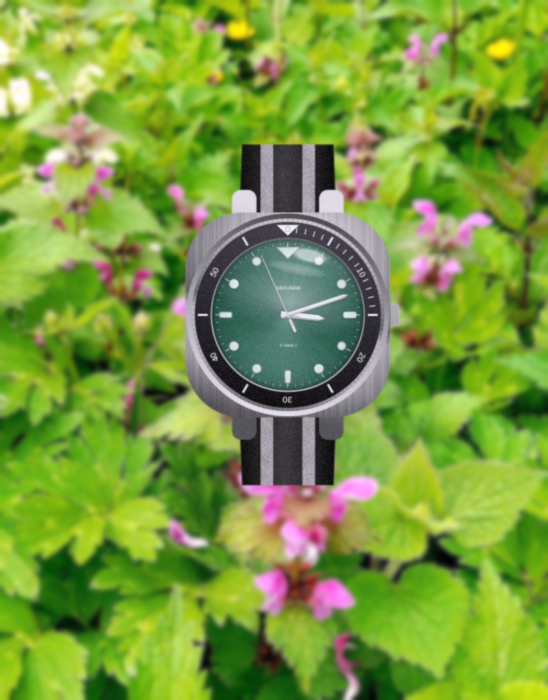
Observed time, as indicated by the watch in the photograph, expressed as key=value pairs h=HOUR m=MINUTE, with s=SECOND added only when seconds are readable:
h=3 m=11 s=56
